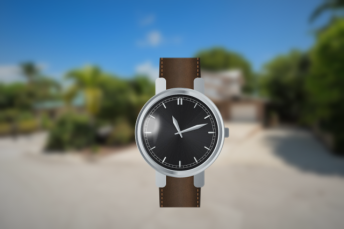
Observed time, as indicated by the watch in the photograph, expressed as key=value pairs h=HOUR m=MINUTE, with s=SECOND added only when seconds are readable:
h=11 m=12
